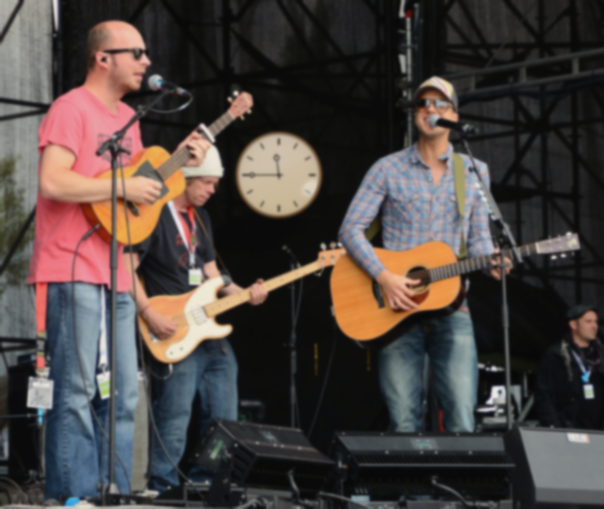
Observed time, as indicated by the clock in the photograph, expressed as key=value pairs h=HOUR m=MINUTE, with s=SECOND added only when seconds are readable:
h=11 m=45
